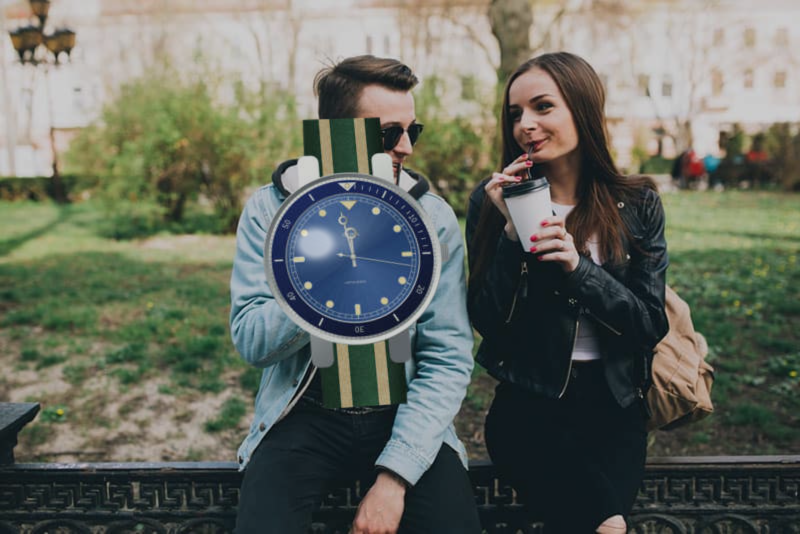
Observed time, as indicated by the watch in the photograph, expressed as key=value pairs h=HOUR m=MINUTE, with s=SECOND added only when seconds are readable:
h=11 m=58 s=17
